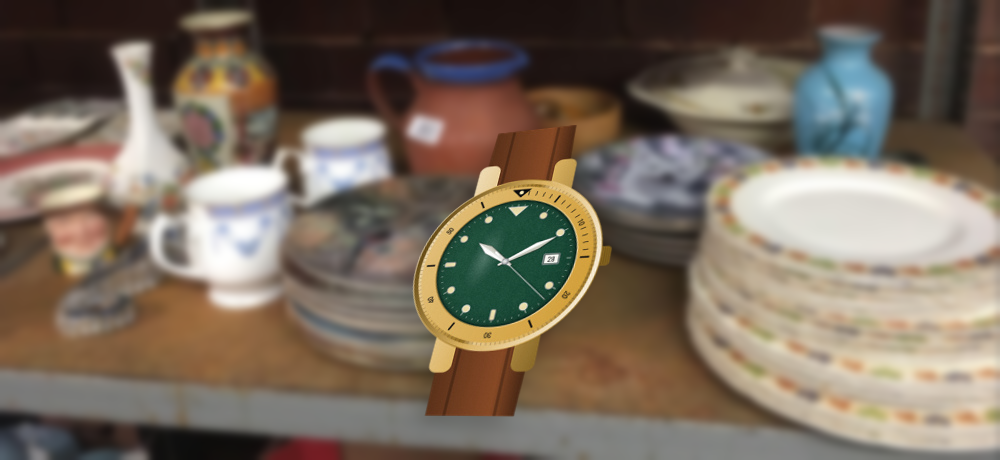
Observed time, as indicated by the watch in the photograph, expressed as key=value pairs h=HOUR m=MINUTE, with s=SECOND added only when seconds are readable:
h=10 m=10 s=22
